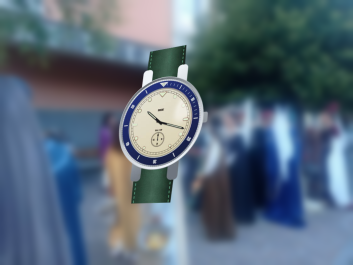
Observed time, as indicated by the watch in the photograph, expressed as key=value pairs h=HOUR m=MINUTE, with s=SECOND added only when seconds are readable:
h=10 m=18
